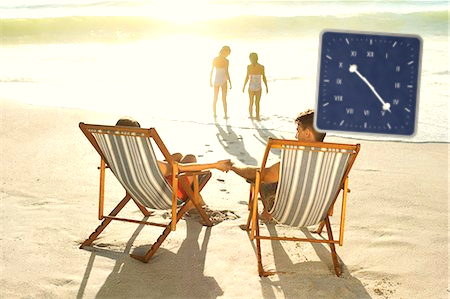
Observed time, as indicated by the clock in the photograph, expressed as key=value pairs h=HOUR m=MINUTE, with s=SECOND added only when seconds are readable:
h=10 m=23
